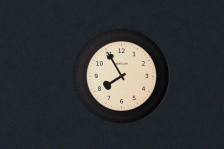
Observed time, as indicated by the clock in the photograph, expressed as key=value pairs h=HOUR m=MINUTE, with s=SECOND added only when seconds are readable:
h=7 m=55
